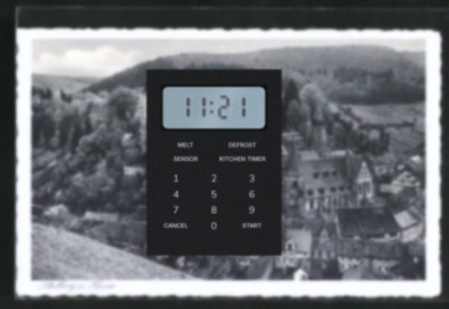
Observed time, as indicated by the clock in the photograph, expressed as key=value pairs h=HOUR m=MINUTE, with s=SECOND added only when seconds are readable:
h=11 m=21
